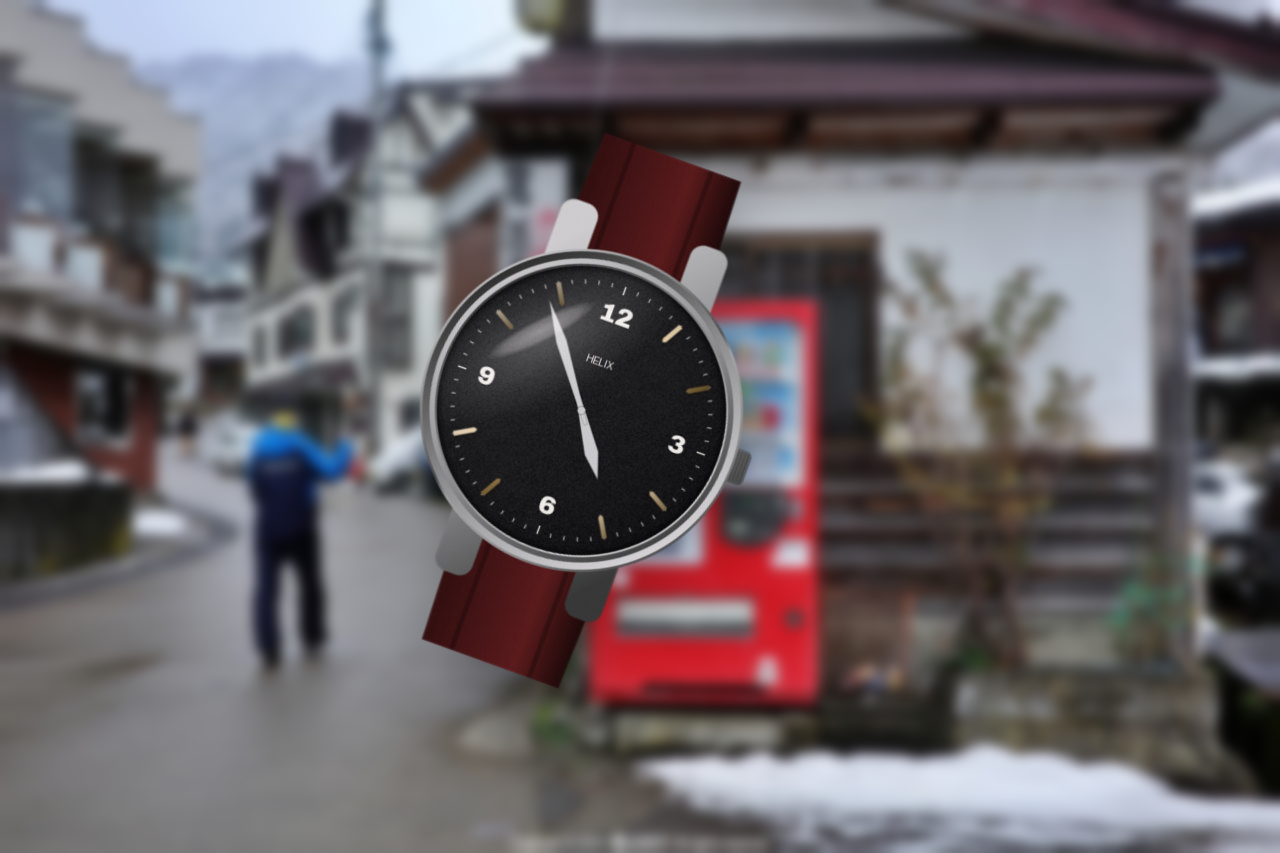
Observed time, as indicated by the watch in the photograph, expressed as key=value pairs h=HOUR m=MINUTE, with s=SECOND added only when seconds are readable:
h=4 m=54
